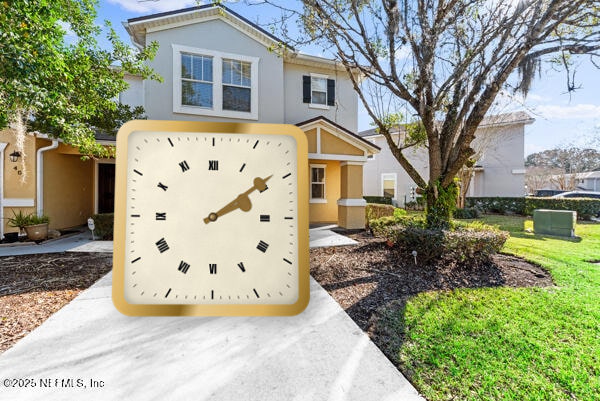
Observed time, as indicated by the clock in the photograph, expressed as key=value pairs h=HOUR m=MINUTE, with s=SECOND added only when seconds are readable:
h=2 m=9
